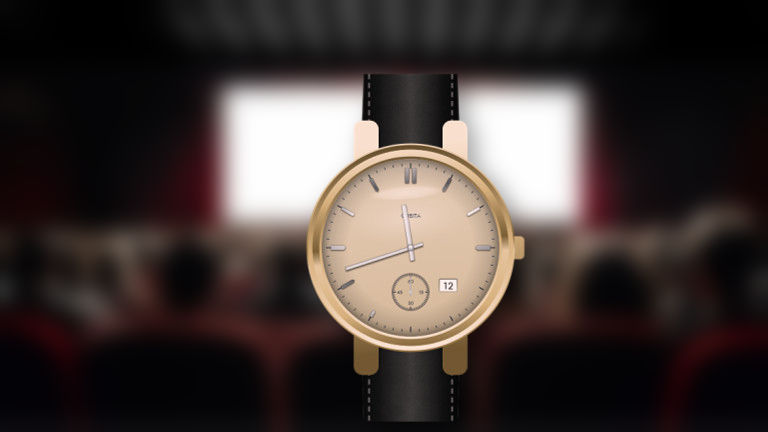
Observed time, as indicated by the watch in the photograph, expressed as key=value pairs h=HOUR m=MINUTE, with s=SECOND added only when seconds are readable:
h=11 m=42
